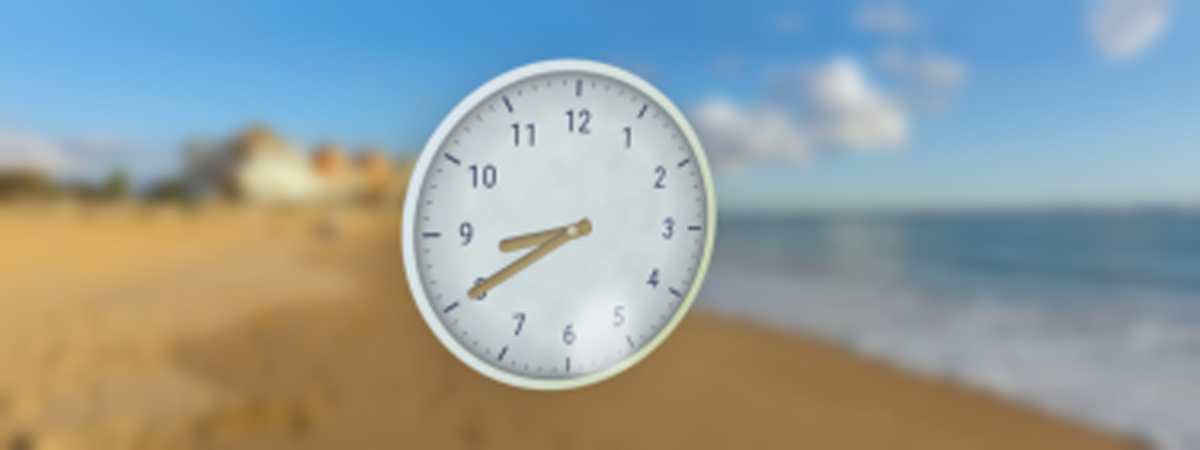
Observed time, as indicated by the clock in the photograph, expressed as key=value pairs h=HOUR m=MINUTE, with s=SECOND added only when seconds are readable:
h=8 m=40
